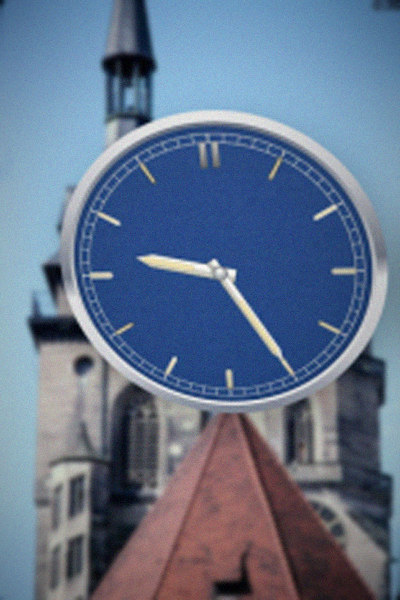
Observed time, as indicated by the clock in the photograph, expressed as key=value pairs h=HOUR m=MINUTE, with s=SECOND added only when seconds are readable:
h=9 m=25
